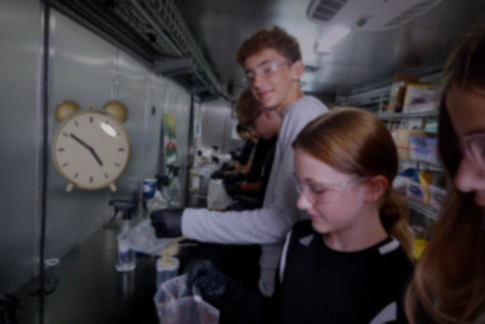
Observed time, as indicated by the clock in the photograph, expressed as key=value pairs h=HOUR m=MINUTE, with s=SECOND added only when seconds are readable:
h=4 m=51
